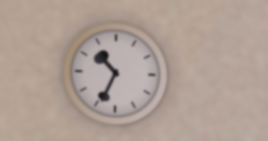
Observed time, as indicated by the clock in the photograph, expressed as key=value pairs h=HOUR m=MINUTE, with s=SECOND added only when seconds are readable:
h=10 m=34
